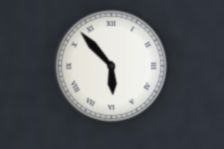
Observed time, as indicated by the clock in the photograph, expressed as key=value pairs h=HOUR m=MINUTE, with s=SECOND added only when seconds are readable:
h=5 m=53
